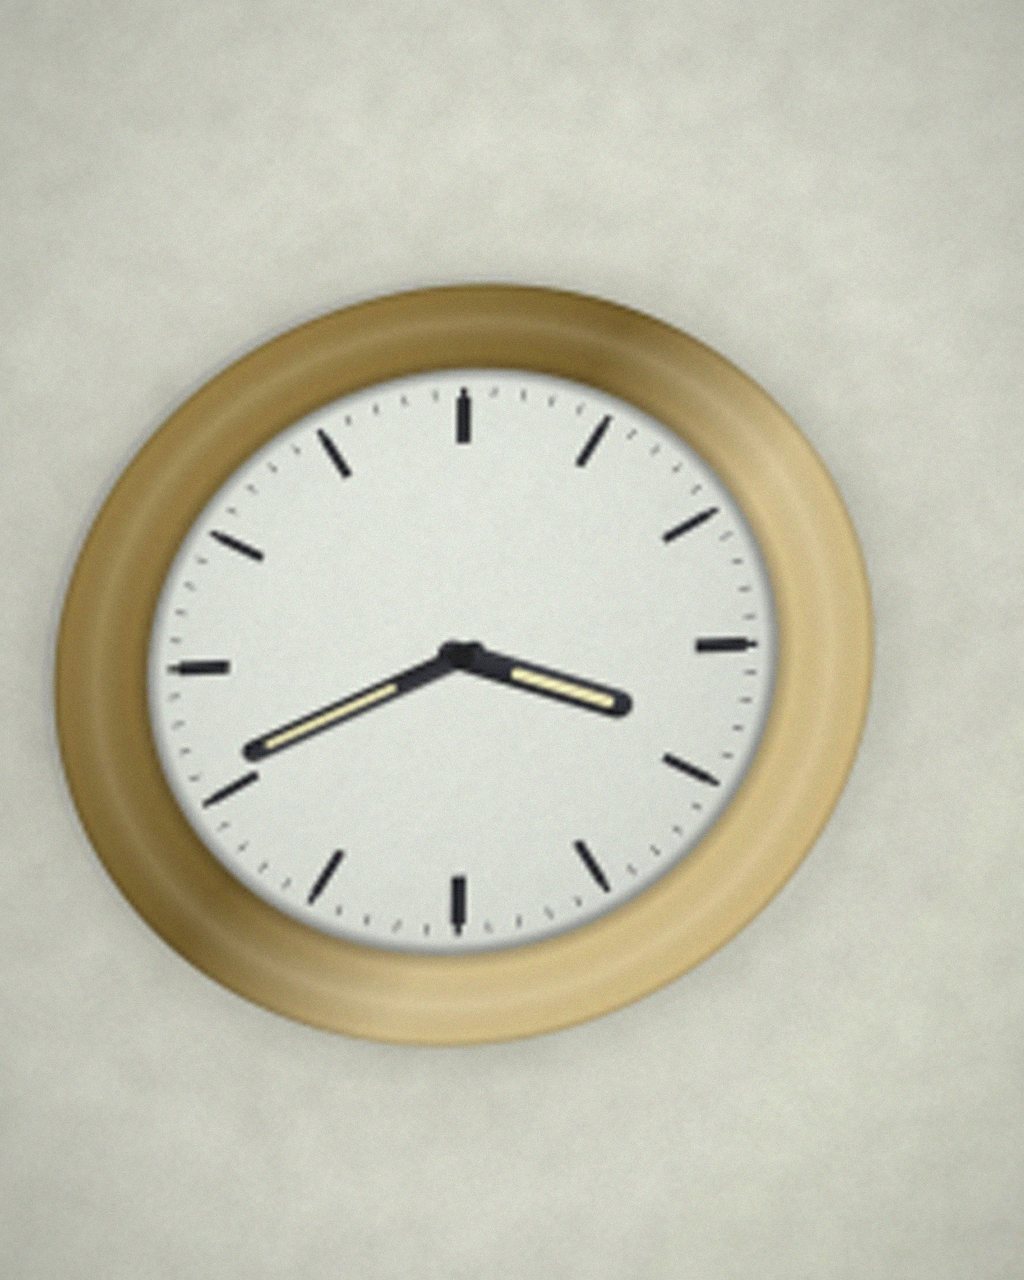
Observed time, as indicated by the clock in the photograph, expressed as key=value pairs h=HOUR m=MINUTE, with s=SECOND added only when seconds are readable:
h=3 m=41
